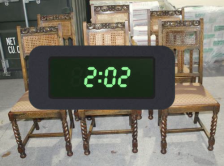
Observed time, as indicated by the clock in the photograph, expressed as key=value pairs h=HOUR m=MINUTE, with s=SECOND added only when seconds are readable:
h=2 m=2
